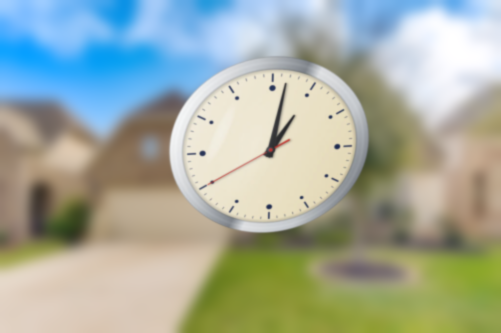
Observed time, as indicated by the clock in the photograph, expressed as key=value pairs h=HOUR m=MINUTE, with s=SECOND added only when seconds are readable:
h=1 m=1 s=40
